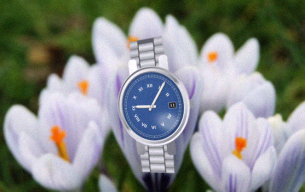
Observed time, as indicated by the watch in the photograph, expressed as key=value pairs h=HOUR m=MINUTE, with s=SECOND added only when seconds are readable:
h=9 m=6
